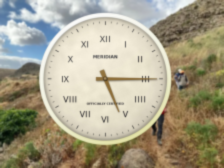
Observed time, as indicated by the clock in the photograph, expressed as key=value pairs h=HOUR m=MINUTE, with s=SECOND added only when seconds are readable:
h=5 m=15
